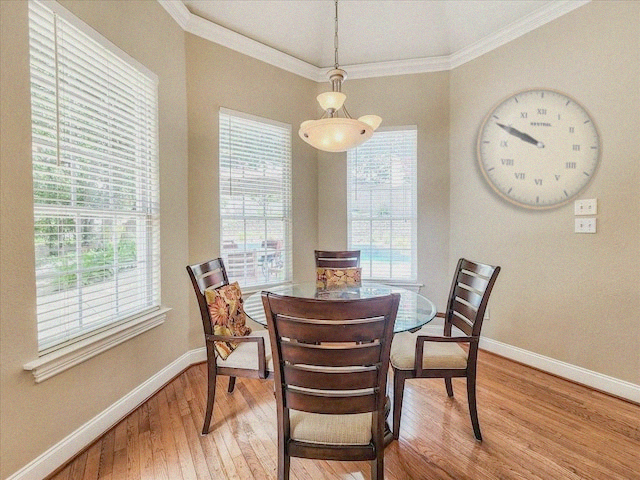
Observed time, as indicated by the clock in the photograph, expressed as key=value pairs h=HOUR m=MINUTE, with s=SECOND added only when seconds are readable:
h=9 m=49
